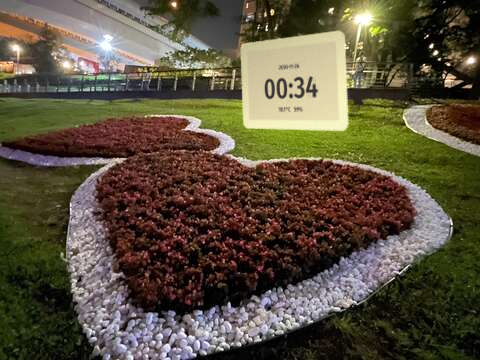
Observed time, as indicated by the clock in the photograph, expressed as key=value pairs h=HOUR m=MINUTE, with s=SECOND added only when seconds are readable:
h=0 m=34
